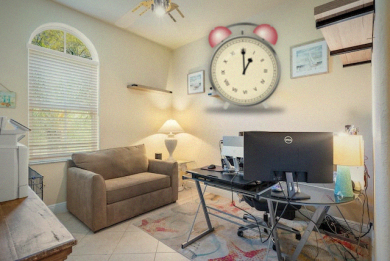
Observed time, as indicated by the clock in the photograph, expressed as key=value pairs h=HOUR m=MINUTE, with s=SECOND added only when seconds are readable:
h=1 m=0
